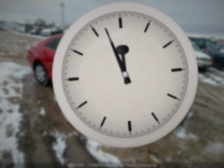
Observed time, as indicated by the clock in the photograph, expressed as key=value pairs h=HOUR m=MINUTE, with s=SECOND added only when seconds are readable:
h=11 m=57
